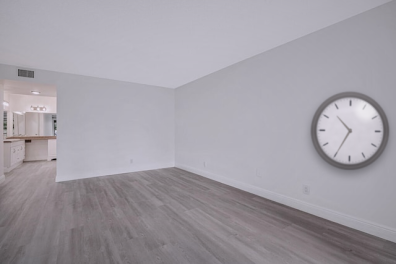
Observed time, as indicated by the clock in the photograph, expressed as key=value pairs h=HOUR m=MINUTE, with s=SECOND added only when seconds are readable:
h=10 m=35
